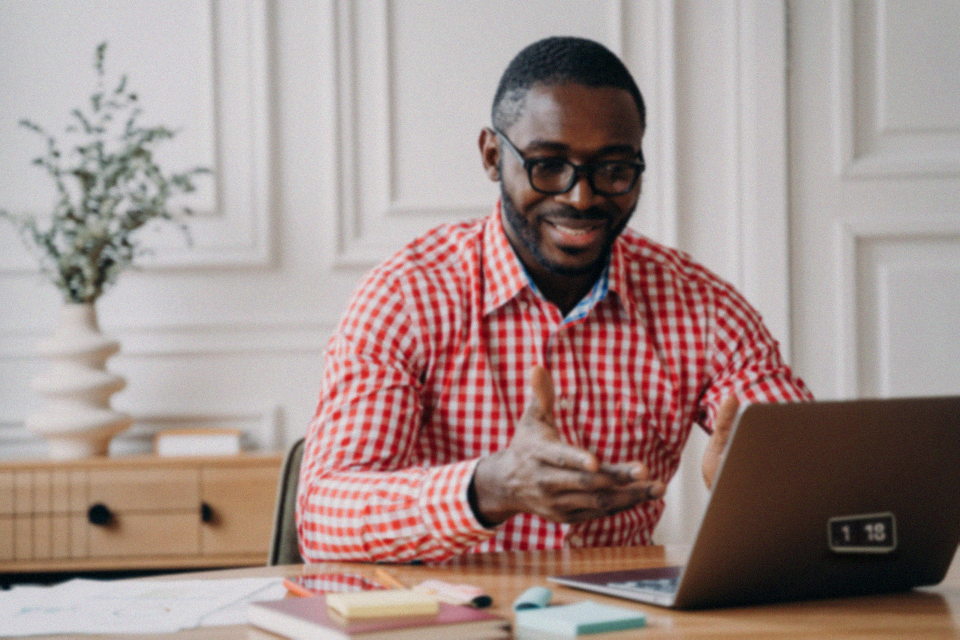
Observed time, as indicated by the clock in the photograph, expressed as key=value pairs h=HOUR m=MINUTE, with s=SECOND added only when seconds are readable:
h=1 m=18
